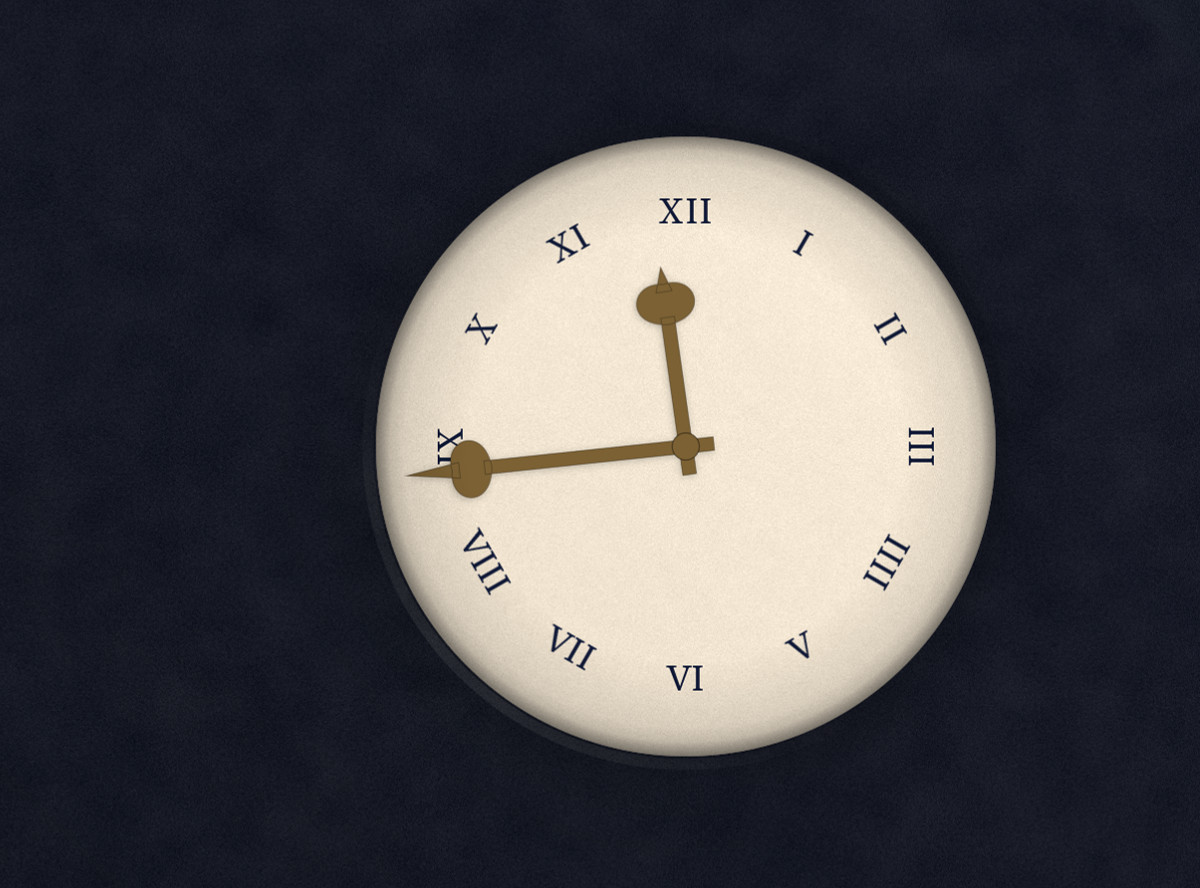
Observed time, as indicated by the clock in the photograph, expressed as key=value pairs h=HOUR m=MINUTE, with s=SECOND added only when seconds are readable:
h=11 m=44
